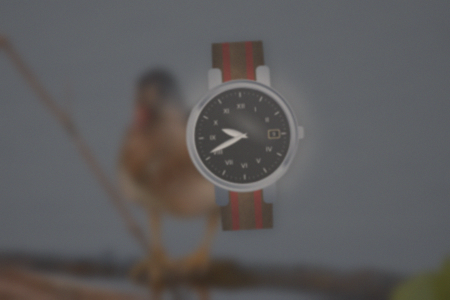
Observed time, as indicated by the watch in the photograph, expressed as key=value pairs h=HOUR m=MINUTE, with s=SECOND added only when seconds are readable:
h=9 m=41
